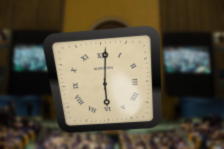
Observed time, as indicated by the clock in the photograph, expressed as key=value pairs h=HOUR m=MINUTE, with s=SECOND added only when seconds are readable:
h=6 m=1
